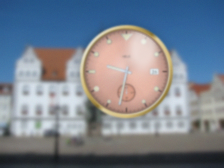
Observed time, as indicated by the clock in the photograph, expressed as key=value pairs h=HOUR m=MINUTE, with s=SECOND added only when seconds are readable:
h=9 m=32
